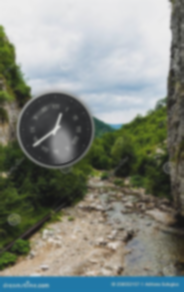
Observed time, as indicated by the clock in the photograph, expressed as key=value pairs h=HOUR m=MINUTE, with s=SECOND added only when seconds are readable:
h=12 m=39
